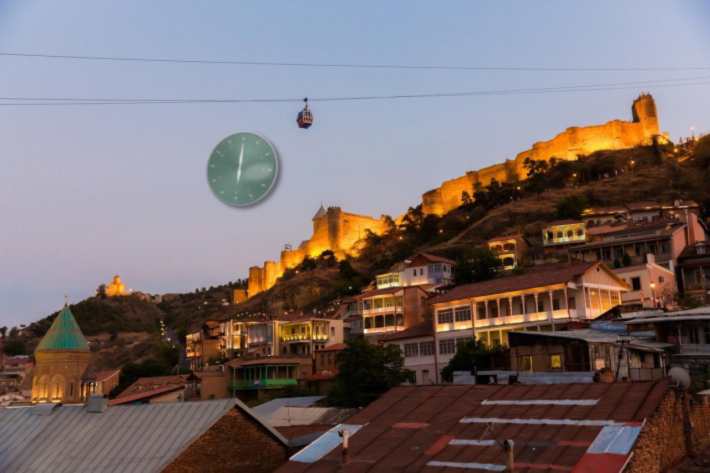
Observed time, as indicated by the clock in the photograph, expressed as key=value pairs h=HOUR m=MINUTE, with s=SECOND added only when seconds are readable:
h=6 m=0
